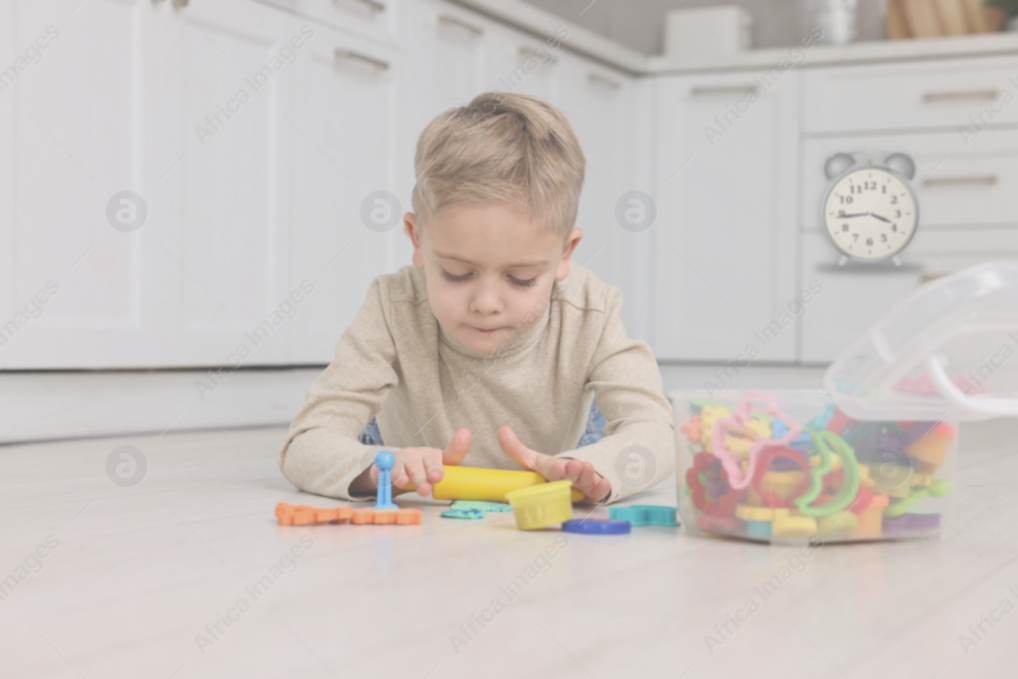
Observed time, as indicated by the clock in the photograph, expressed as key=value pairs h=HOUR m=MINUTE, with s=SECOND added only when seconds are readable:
h=3 m=44
